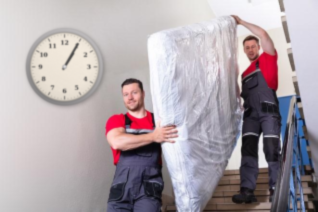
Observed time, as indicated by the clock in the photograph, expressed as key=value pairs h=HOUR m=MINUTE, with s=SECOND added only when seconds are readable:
h=1 m=5
